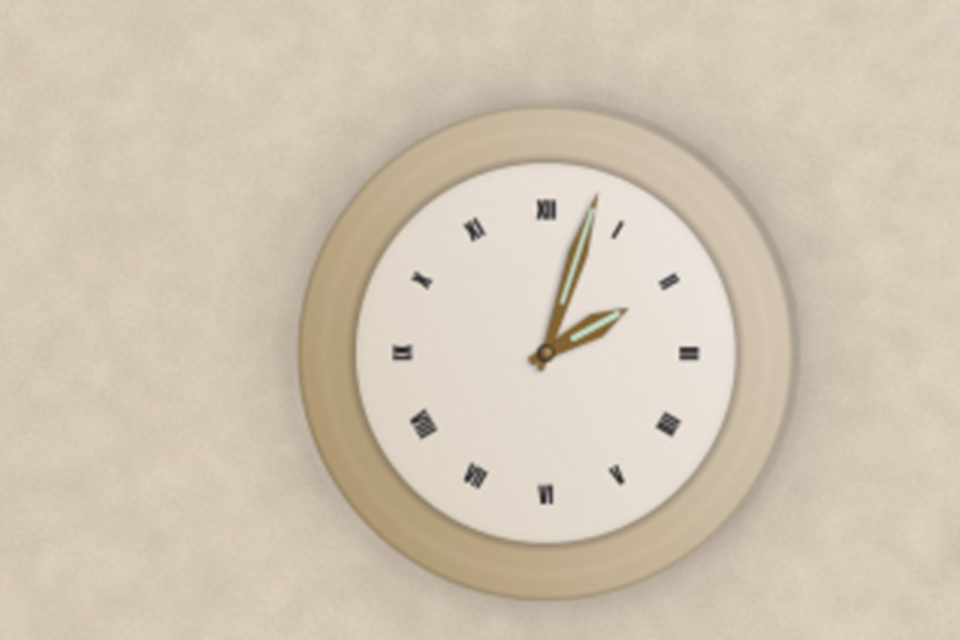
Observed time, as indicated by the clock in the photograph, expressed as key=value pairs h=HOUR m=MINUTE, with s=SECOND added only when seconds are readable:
h=2 m=3
